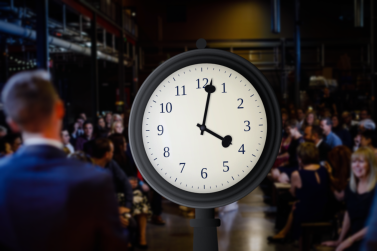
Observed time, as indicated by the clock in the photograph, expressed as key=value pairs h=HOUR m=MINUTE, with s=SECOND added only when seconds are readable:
h=4 m=2
